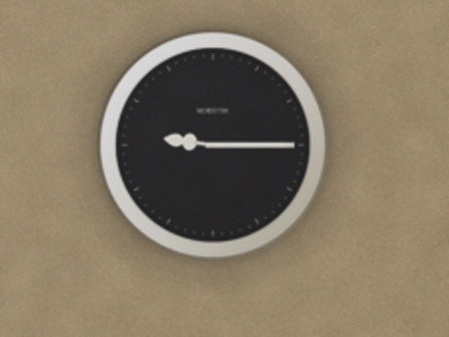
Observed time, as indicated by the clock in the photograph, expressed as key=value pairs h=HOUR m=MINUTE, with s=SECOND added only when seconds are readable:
h=9 m=15
